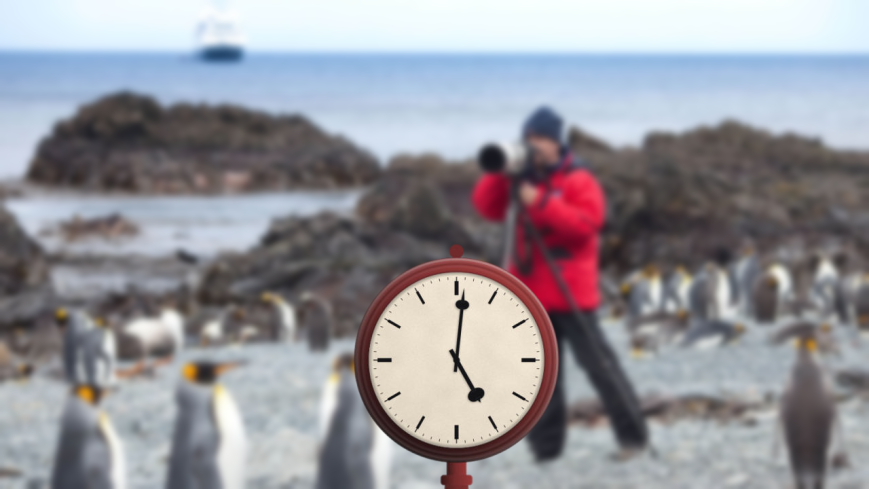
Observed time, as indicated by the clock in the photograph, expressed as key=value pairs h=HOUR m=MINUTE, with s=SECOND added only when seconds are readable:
h=5 m=1
